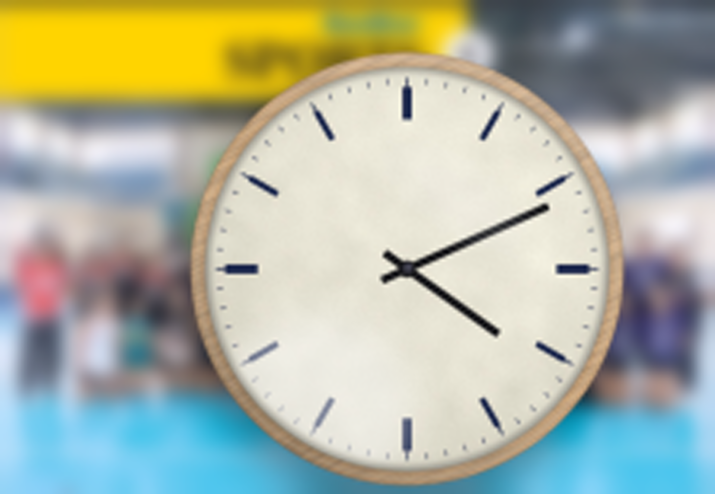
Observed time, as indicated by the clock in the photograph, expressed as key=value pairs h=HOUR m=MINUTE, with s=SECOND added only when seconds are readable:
h=4 m=11
